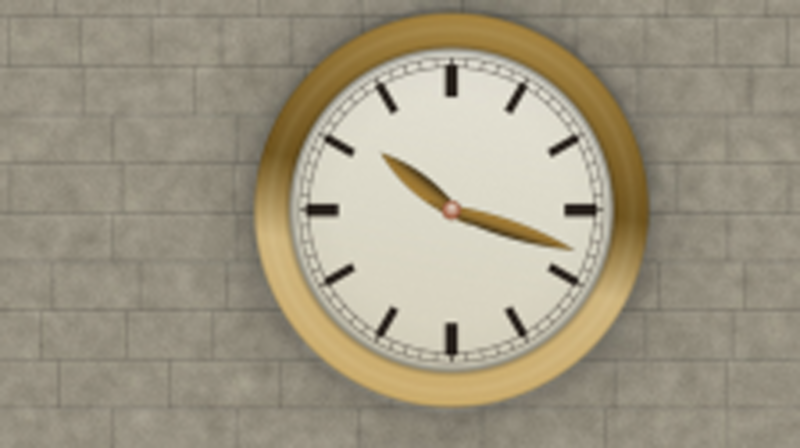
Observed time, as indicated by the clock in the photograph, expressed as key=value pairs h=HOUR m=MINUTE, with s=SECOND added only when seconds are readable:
h=10 m=18
